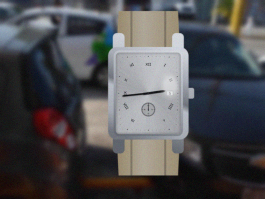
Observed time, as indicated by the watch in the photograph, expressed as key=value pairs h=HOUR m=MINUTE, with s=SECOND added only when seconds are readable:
h=2 m=44
